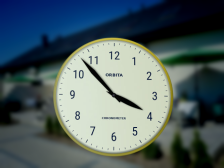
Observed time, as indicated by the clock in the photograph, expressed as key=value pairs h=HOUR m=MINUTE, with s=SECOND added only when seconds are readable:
h=3 m=53
